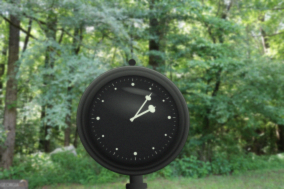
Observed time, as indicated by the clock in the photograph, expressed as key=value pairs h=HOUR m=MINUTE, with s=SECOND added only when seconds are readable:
h=2 m=6
